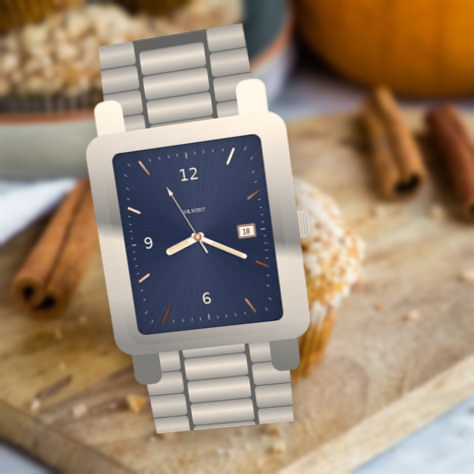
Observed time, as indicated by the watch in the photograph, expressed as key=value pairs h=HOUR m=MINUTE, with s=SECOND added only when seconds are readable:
h=8 m=19 s=56
